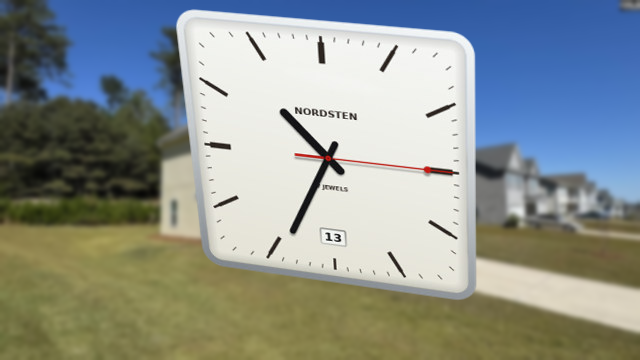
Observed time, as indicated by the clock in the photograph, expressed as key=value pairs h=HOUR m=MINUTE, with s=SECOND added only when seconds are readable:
h=10 m=34 s=15
